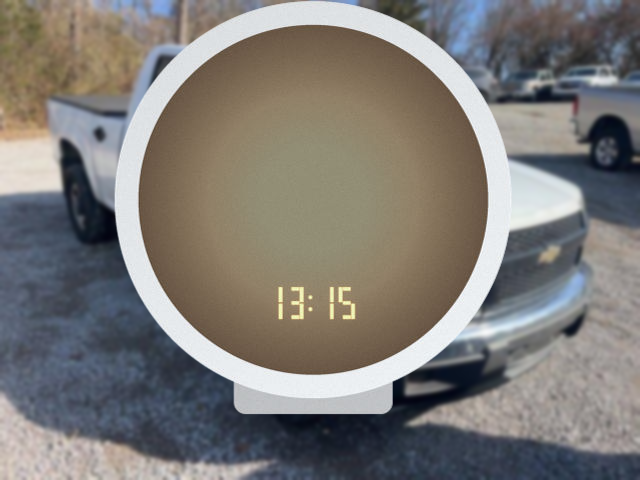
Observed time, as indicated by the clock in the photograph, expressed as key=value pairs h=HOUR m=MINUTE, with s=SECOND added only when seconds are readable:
h=13 m=15
